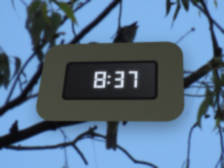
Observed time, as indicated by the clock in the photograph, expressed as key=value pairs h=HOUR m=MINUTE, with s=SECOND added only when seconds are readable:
h=8 m=37
